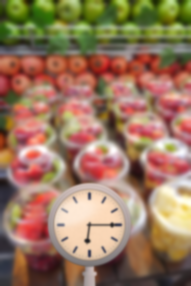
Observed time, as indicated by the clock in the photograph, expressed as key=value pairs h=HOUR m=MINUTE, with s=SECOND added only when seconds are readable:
h=6 m=15
